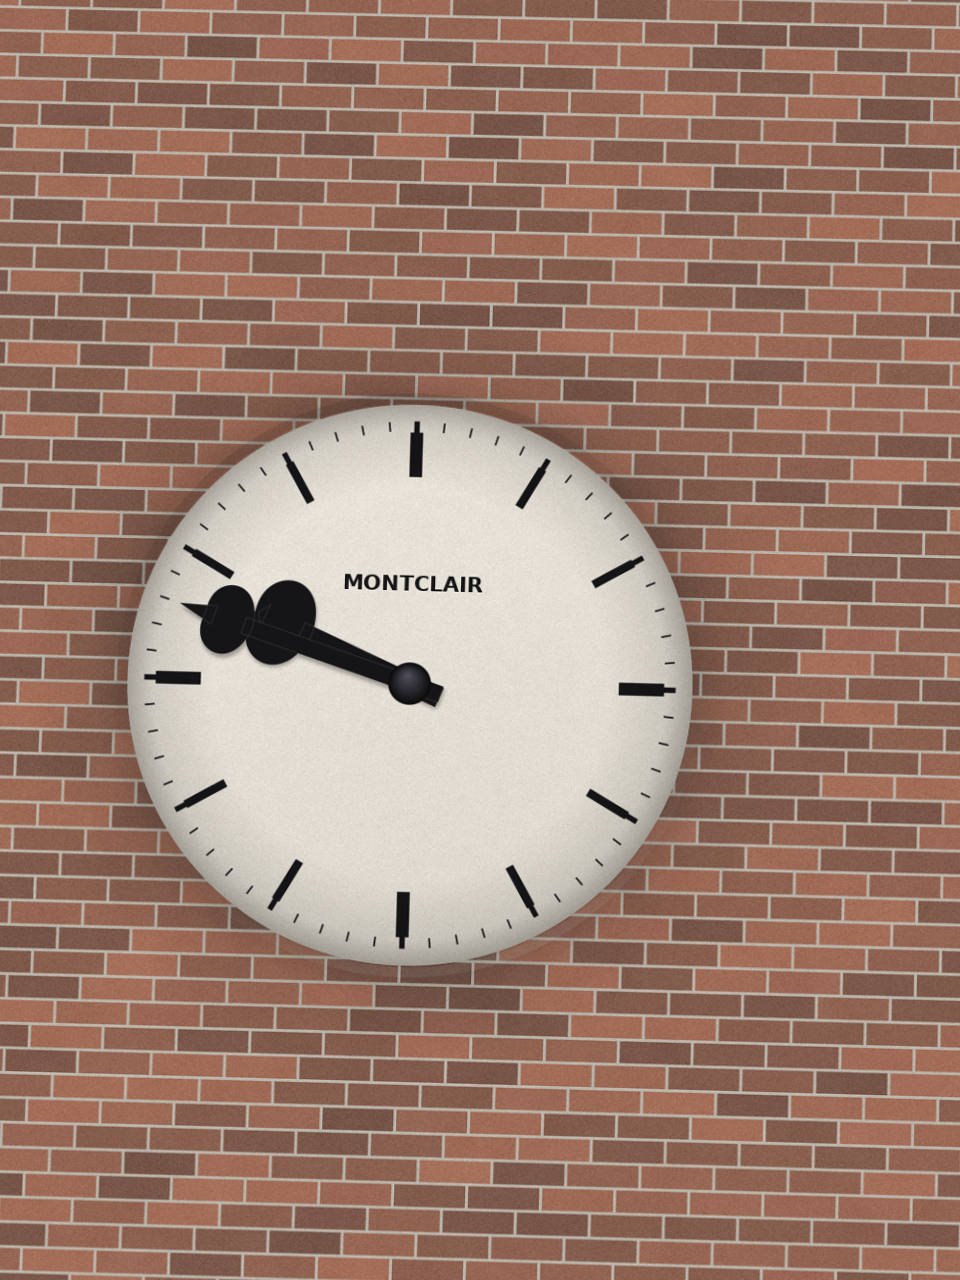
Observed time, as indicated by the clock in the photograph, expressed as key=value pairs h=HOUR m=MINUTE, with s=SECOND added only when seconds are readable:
h=9 m=48
